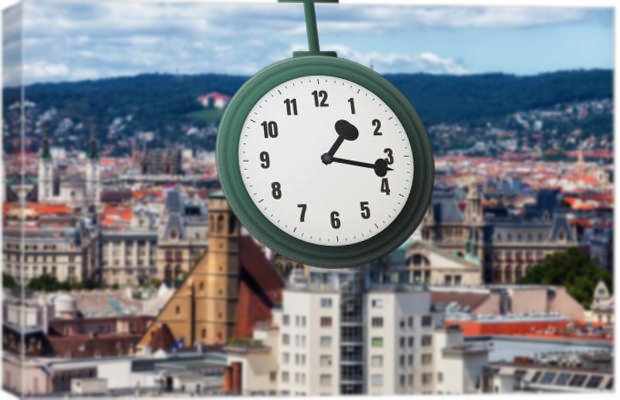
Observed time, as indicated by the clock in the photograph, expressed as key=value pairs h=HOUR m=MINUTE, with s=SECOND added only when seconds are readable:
h=1 m=17
